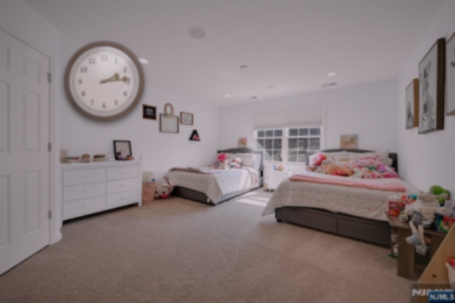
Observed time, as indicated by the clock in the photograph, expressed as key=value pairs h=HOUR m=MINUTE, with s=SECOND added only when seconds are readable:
h=2 m=14
